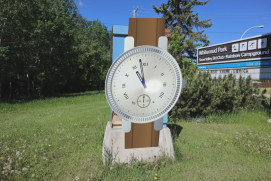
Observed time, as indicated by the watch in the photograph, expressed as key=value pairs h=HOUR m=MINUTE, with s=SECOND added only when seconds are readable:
h=10 m=58
